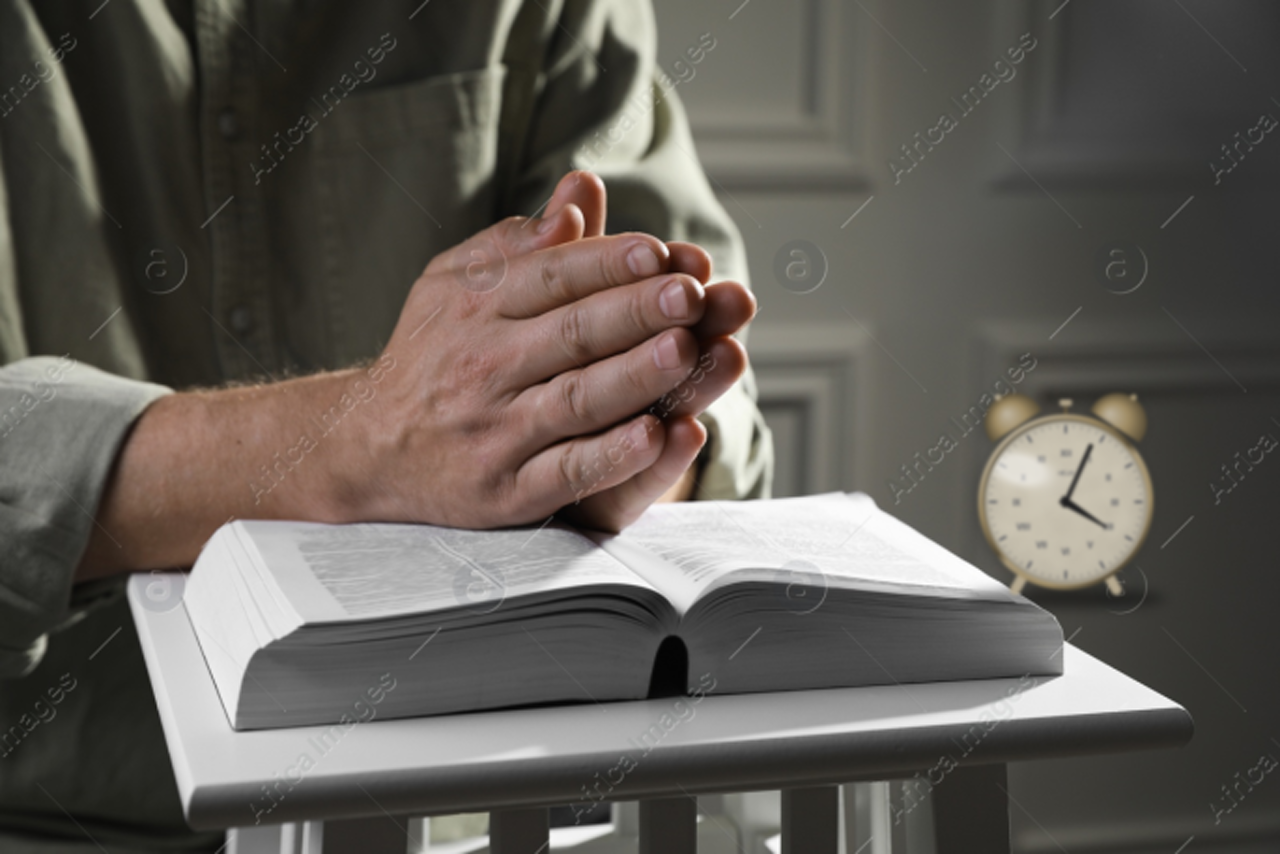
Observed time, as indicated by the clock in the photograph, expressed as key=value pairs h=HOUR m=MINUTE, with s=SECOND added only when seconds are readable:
h=4 m=4
